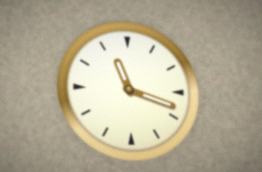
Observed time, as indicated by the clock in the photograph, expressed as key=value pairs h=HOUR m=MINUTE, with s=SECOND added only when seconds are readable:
h=11 m=18
